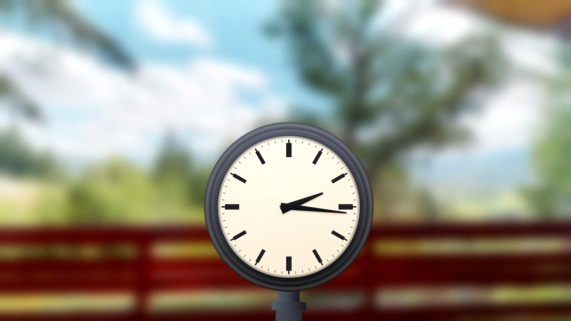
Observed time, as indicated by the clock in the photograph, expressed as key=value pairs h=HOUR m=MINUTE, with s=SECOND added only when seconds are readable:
h=2 m=16
